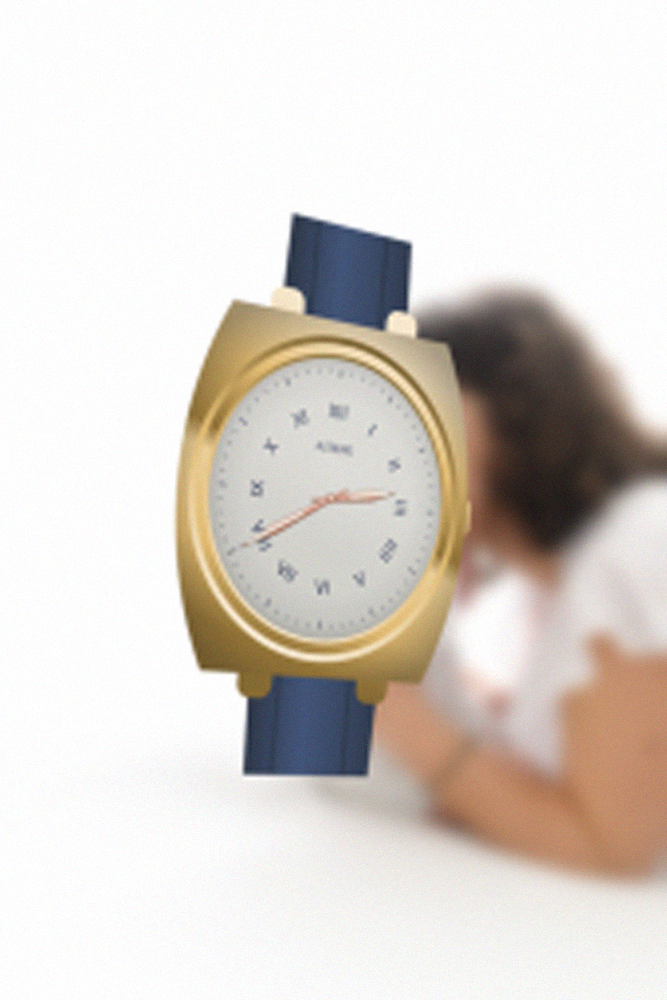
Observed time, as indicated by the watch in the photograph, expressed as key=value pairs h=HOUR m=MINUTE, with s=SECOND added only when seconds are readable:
h=2 m=40
